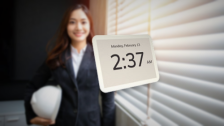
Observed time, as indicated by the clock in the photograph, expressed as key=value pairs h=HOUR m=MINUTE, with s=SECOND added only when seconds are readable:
h=2 m=37
